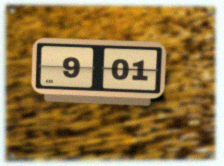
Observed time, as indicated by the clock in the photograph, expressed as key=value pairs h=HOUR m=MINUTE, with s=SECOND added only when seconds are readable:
h=9 m=1
